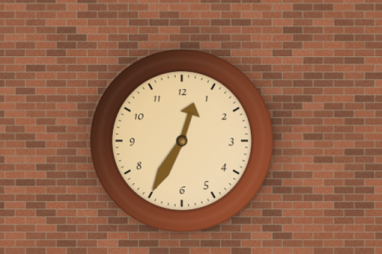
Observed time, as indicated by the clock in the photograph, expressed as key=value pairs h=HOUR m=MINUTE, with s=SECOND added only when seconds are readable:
h=12 m=35
